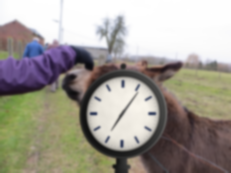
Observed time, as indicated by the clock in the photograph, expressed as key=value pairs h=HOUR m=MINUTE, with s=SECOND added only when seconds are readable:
h=7 m=6
